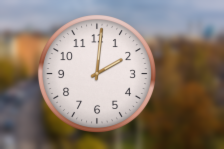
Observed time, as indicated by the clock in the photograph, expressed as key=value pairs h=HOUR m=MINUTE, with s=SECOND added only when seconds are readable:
h=2 m=1
